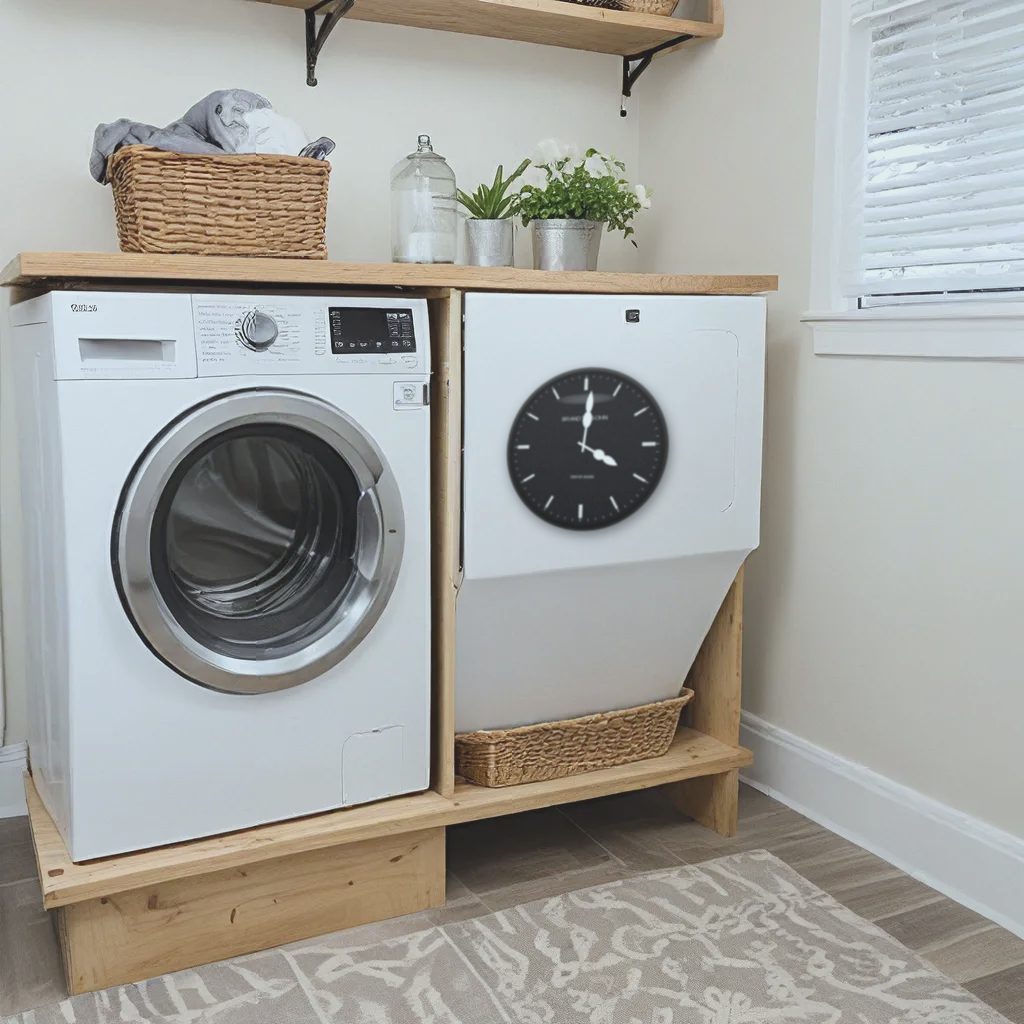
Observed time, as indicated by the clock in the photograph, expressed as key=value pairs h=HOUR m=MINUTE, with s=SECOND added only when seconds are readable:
h=4 m=1
